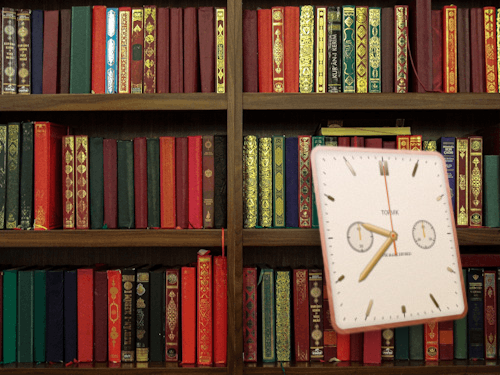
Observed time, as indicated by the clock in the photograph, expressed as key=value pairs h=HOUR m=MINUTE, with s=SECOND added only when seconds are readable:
h=9 m=38
